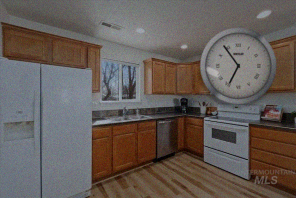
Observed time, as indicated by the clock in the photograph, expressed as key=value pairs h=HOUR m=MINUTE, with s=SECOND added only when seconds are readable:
h=6 m=54
